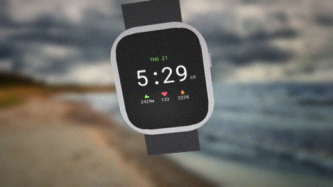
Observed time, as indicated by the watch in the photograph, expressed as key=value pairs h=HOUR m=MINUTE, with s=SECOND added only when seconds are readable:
h=5 m=29
